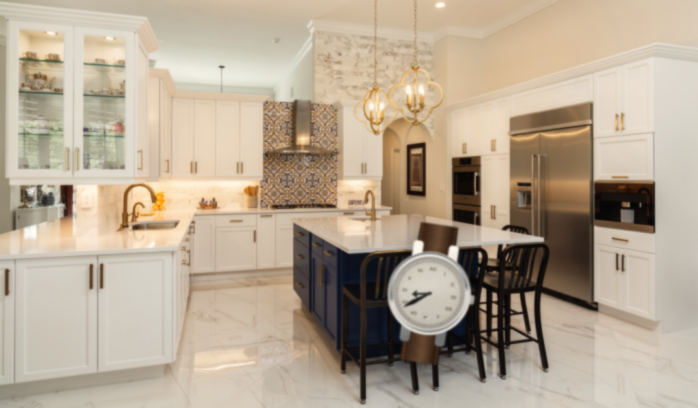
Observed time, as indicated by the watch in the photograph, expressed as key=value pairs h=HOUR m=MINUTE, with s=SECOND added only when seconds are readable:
h=8 m=39
